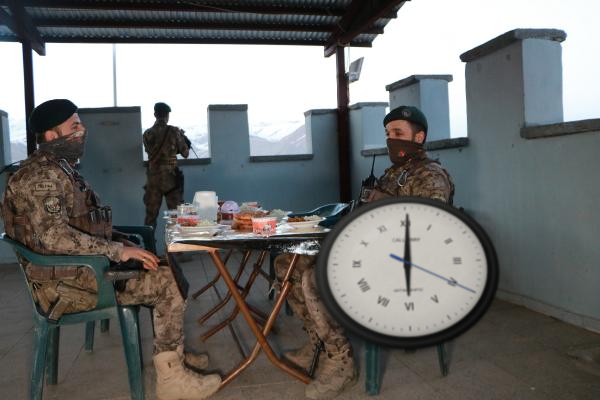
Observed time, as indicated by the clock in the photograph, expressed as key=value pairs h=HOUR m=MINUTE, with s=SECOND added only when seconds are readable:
h=6 m=0 s=20
